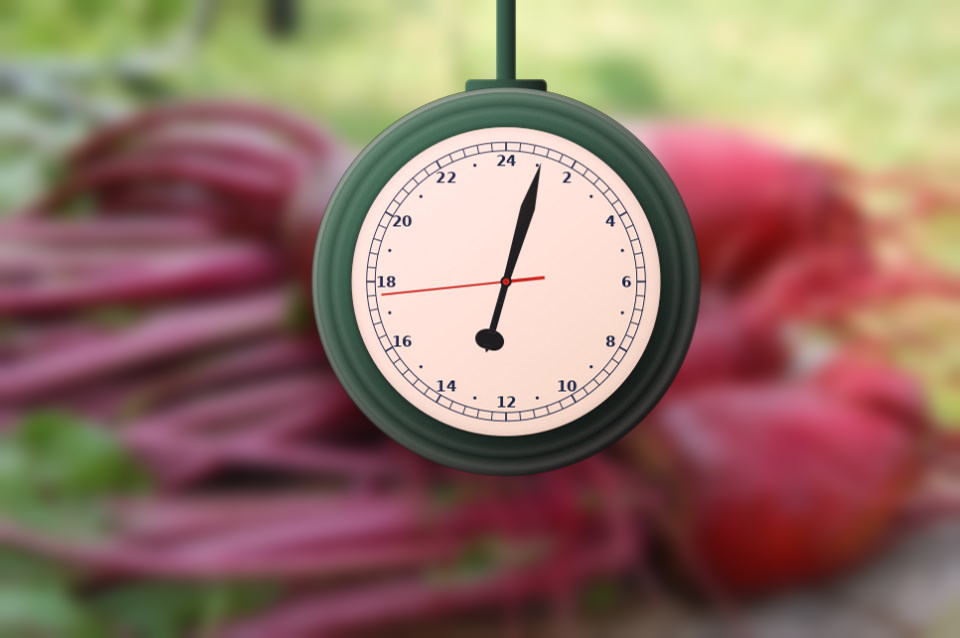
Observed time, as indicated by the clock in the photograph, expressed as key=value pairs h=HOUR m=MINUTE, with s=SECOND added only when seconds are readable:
h=13 m=2 s=44
